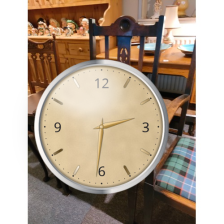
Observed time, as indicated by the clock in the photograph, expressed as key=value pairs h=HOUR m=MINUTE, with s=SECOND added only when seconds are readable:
h=2 m=31
